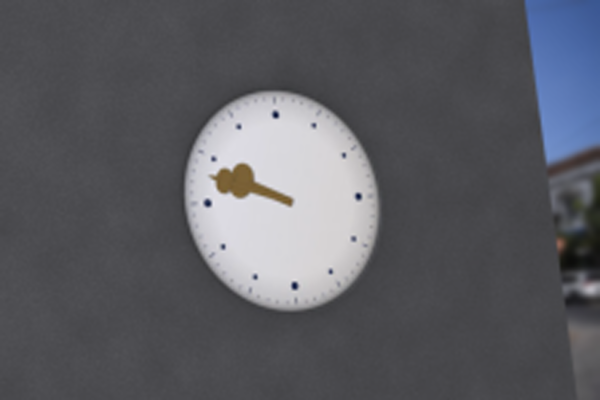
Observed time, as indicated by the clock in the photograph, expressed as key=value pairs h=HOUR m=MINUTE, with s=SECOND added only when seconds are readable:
h=9 m=48
